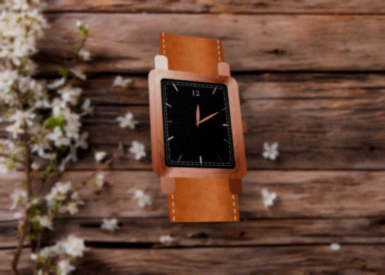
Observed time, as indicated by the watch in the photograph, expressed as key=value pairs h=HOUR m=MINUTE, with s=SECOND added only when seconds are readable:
h=12 m=10
